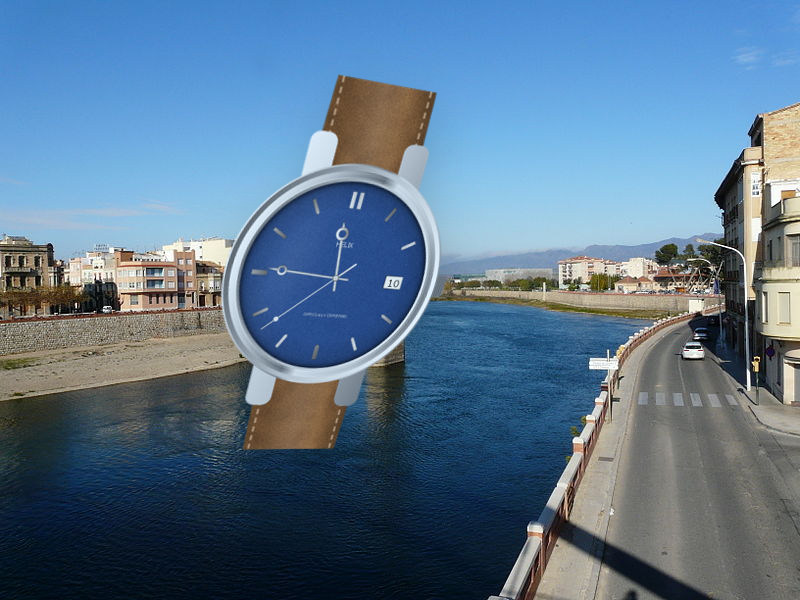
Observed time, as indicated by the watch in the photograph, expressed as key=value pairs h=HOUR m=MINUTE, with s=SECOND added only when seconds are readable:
h=11 m=45 s=38
